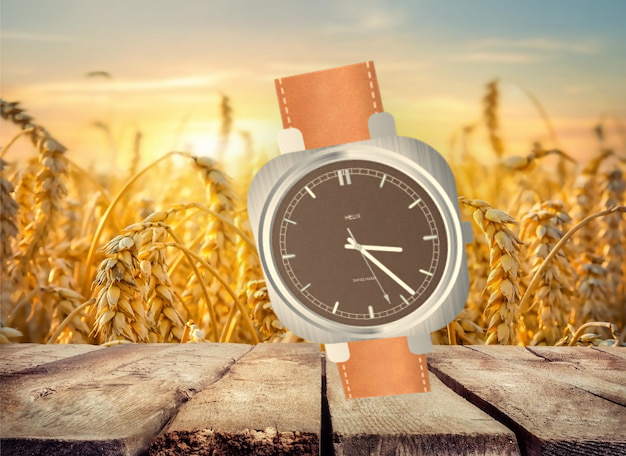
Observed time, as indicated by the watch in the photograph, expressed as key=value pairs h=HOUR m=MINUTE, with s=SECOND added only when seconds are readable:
h=3 m=23 s=27
